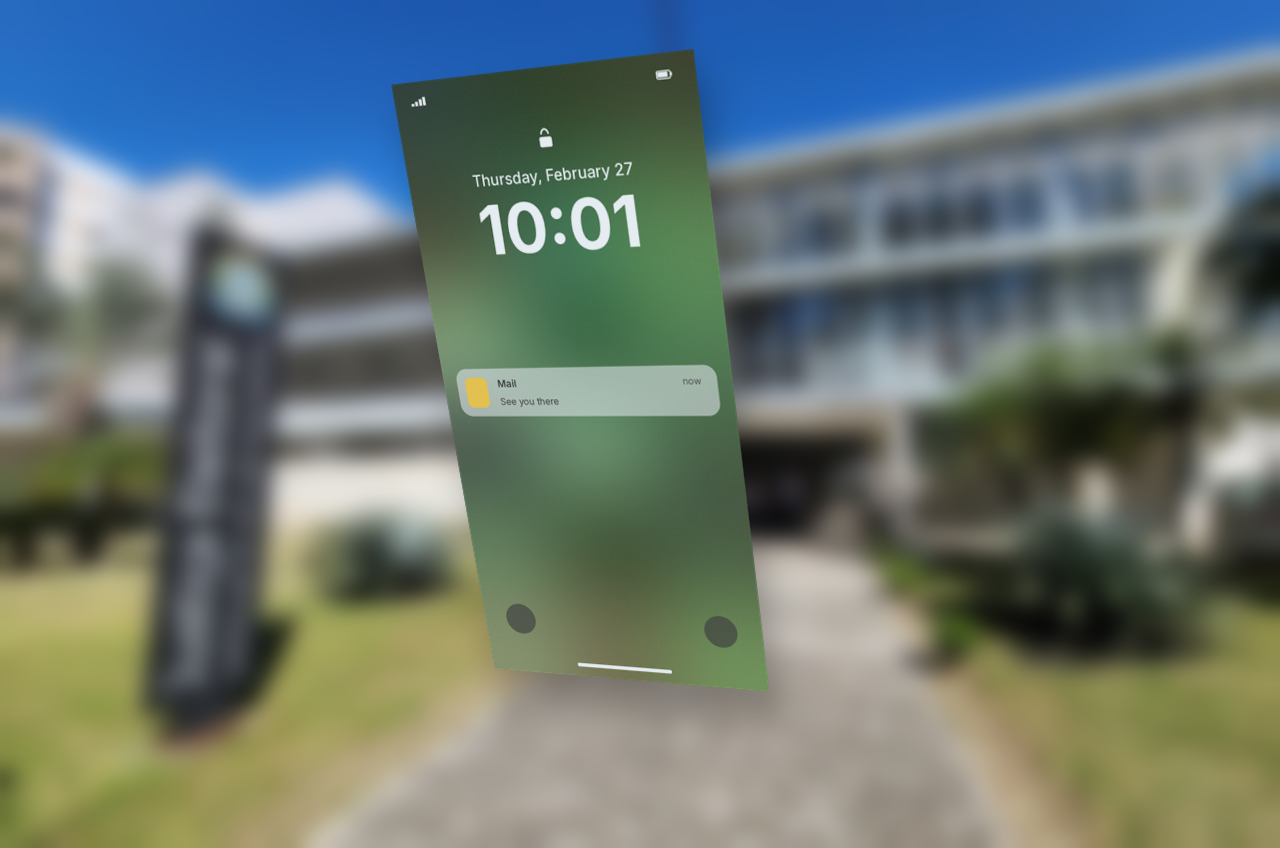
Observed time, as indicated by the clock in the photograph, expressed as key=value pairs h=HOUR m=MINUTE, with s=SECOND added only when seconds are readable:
h=10 m=1
